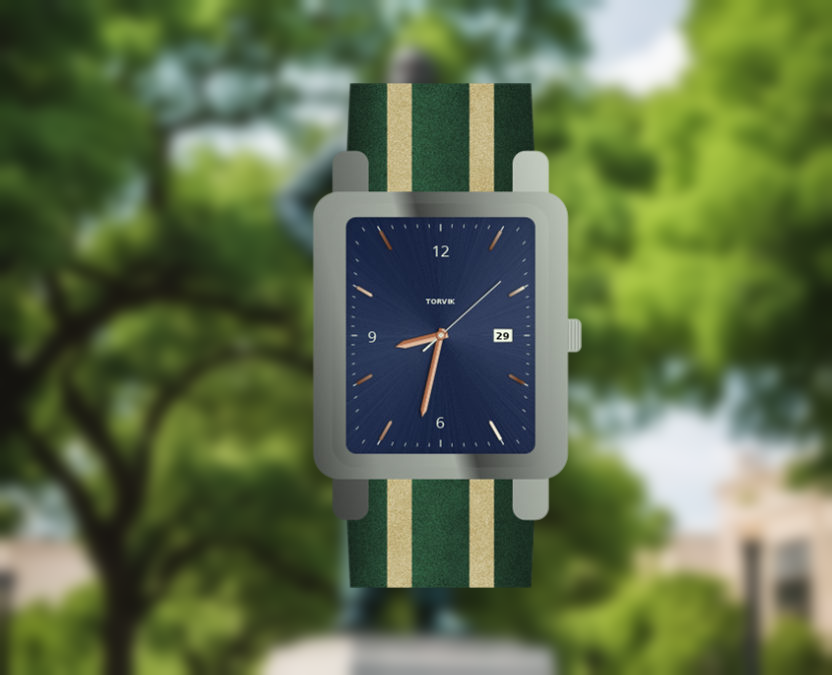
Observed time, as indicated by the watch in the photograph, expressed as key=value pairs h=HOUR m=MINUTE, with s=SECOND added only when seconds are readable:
h=8 m=32 s=8
